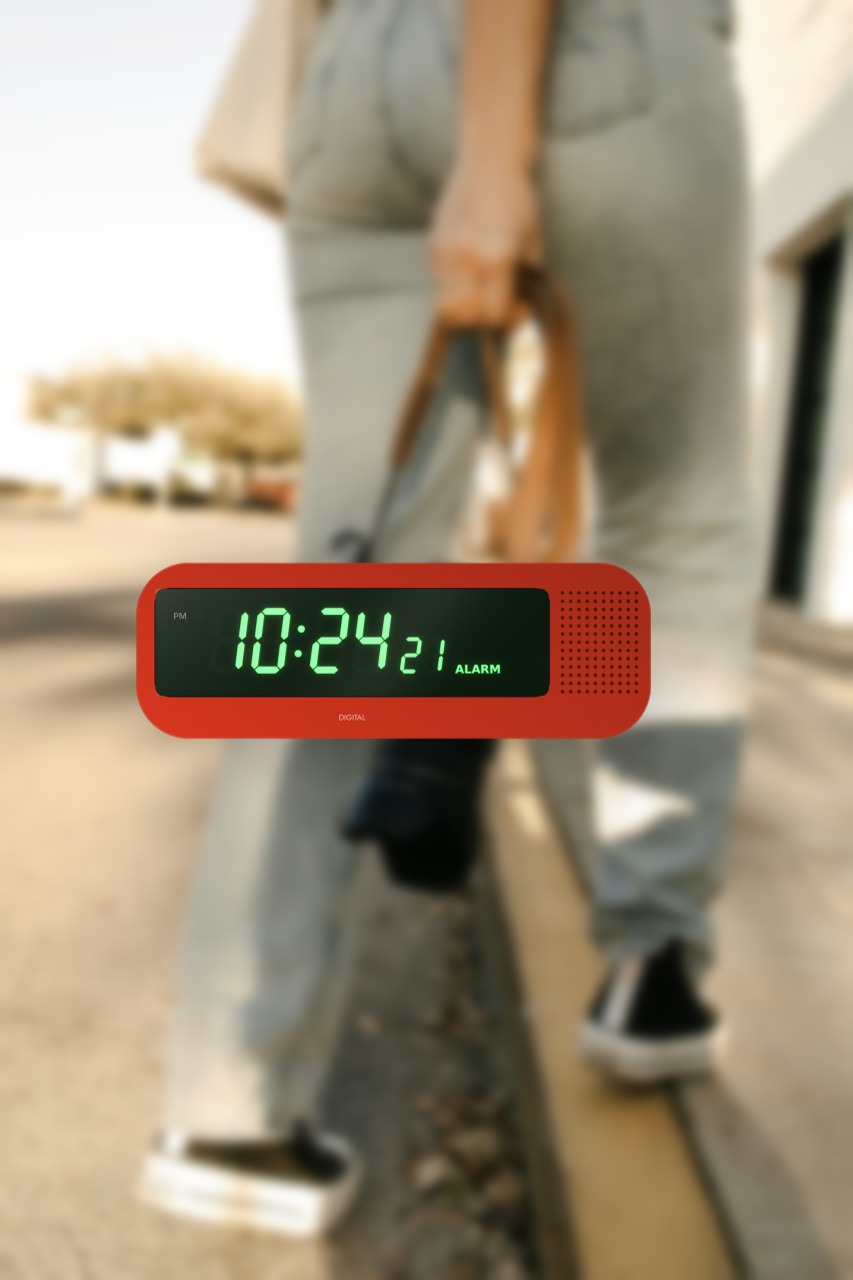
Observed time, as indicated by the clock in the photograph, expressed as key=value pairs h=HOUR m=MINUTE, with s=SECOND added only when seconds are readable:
h=10 m=24 s=21
